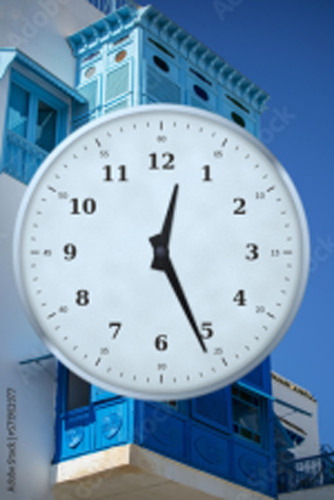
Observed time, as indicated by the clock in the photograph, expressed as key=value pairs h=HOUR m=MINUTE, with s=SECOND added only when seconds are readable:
h=12 m=26
